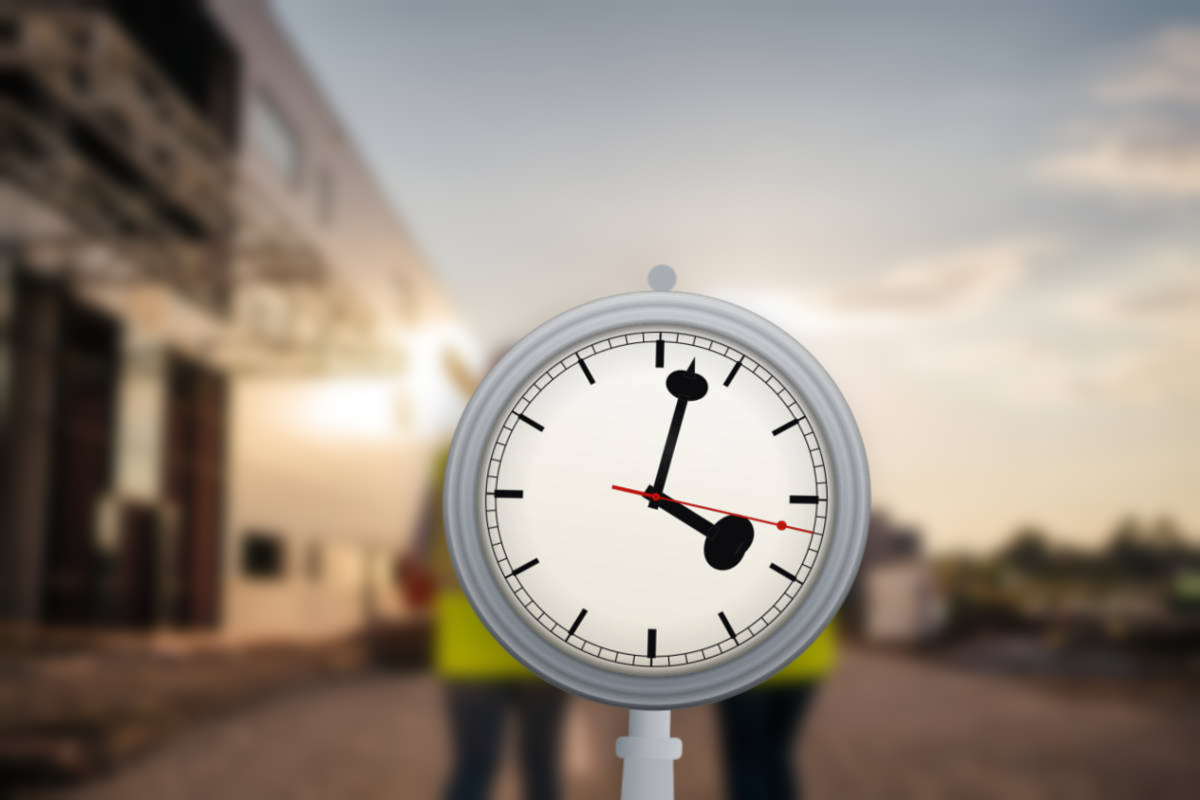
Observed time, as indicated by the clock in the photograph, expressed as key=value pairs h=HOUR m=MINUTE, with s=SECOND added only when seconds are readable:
h=4 m=2 s=17
